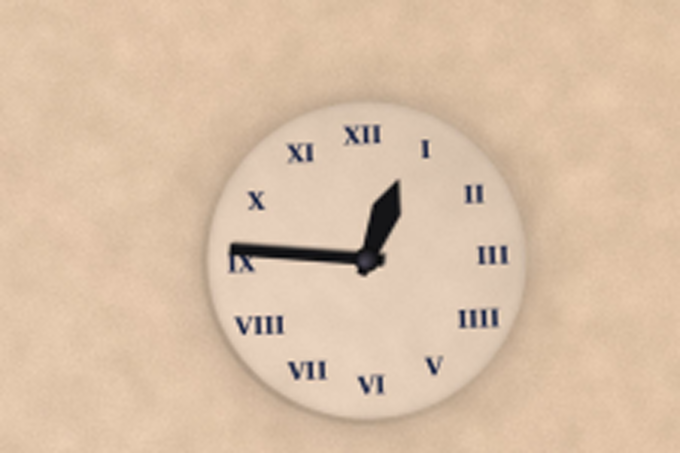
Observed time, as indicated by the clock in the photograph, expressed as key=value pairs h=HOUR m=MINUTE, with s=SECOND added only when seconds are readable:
h=12 m=46
